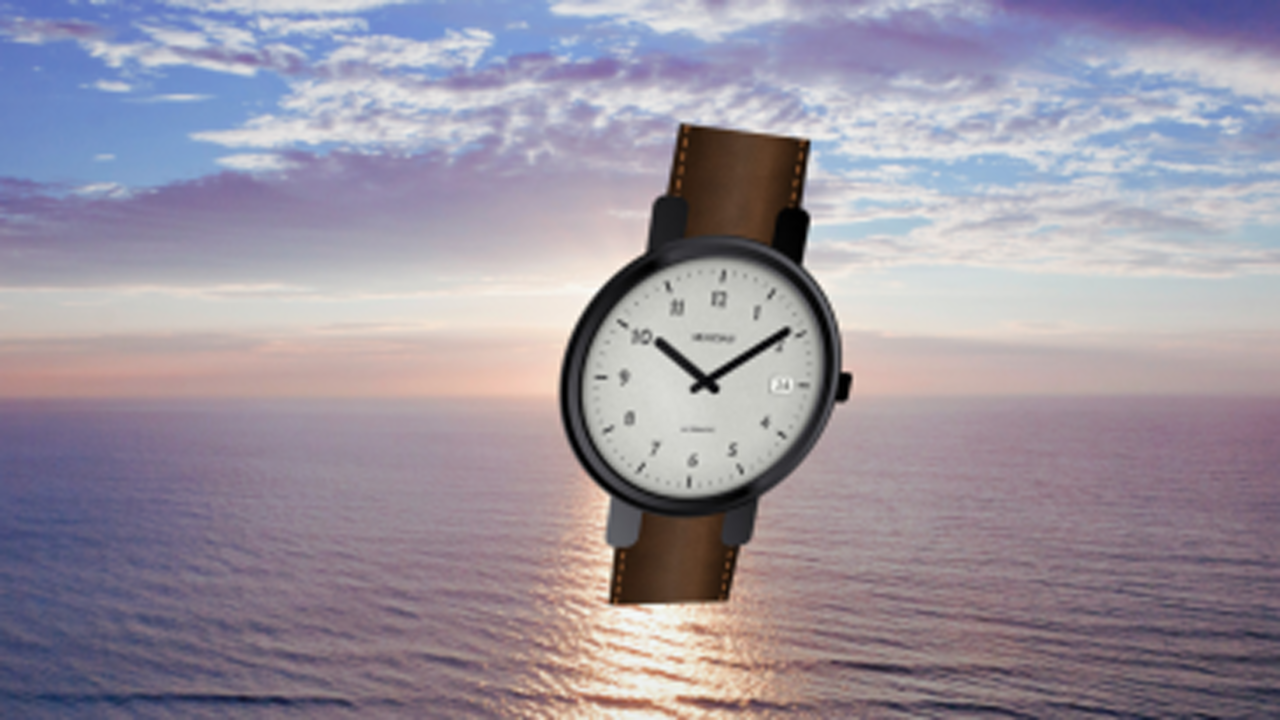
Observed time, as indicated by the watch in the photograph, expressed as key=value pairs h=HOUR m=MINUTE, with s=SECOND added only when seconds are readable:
h=10 m=9
